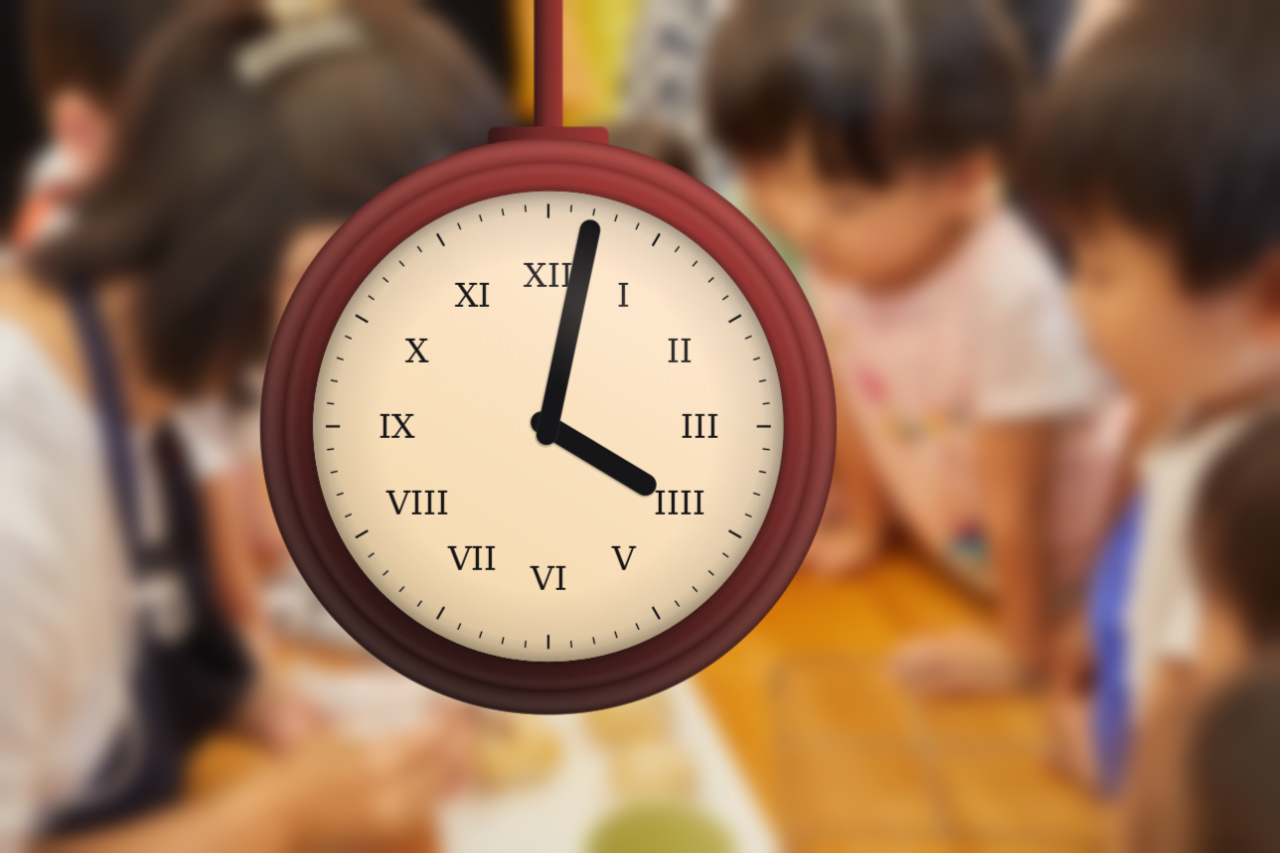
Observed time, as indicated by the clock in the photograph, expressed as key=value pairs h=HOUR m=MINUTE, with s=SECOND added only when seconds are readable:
h=4 m=2
